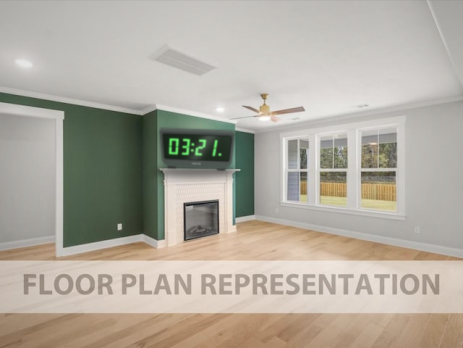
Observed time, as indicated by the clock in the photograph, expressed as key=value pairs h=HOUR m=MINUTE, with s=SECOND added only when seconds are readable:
h=3 m=21
